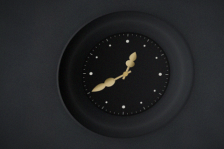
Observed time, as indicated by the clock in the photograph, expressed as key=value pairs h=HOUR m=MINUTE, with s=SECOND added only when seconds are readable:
h=12 m=40
